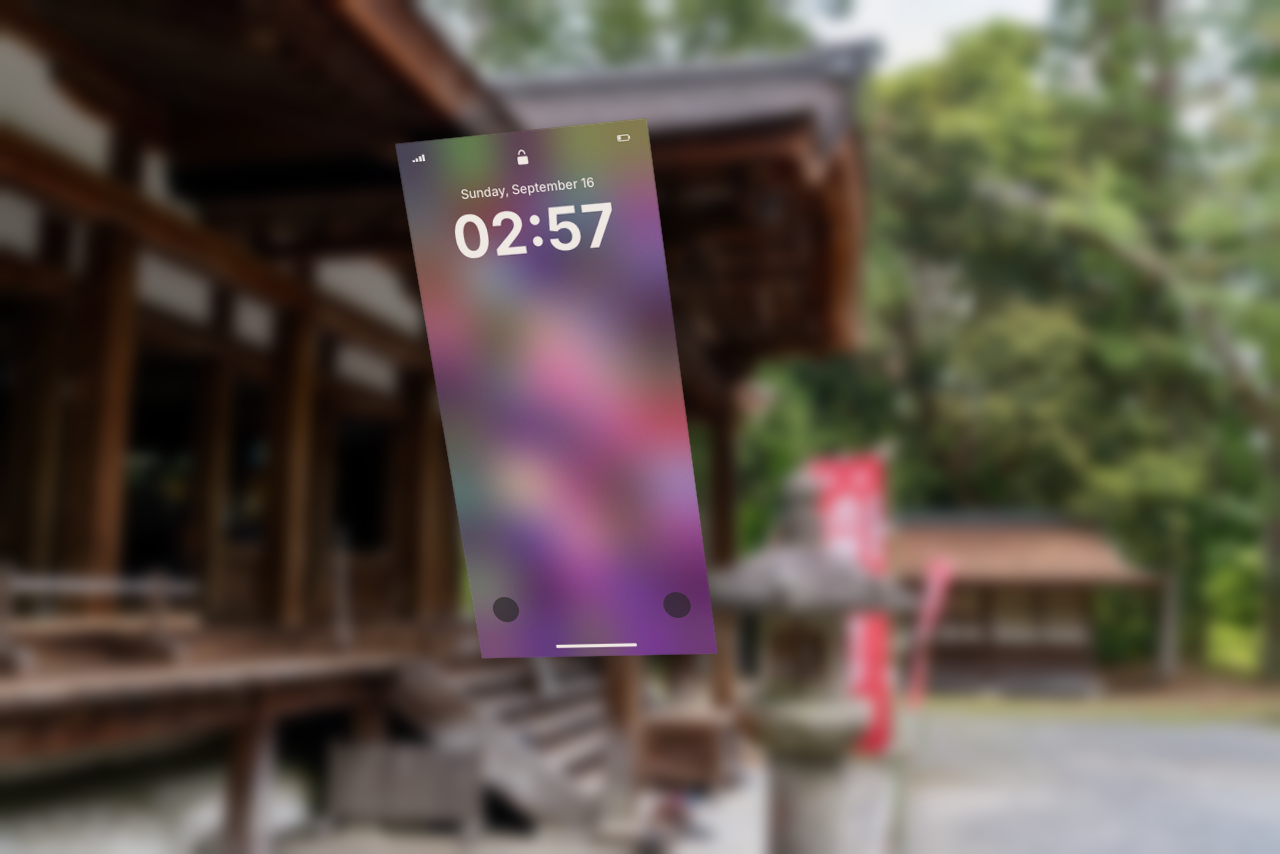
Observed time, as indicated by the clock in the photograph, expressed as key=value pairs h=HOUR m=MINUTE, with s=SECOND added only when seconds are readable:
h=2 m=57
